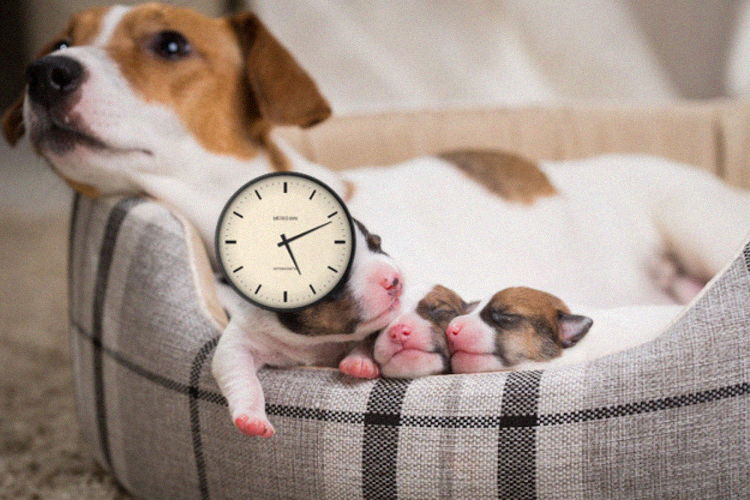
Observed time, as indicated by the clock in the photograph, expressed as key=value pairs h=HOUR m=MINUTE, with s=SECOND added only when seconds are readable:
h=5 m=11
